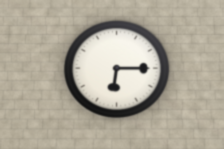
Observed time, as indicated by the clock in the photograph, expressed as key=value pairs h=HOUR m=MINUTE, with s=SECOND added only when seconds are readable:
h=6 m=15
